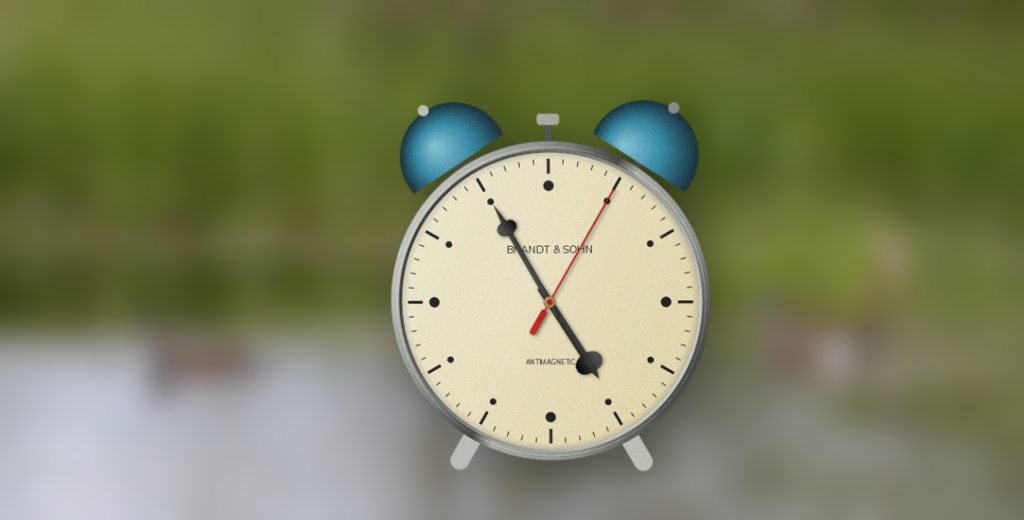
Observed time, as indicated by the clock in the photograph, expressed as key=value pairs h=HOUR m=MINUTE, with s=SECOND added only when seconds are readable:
h=4 m=55 s=5
